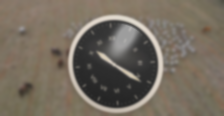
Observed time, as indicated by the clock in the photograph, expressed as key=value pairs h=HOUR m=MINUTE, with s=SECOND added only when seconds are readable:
h=10 m=21
